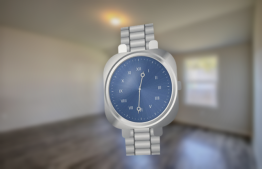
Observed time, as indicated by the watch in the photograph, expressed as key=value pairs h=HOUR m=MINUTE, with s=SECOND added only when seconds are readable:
h=12 m=31
